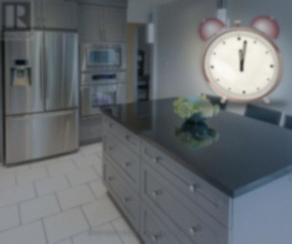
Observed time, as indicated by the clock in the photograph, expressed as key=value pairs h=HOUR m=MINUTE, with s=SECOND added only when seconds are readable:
h=12 m=2
